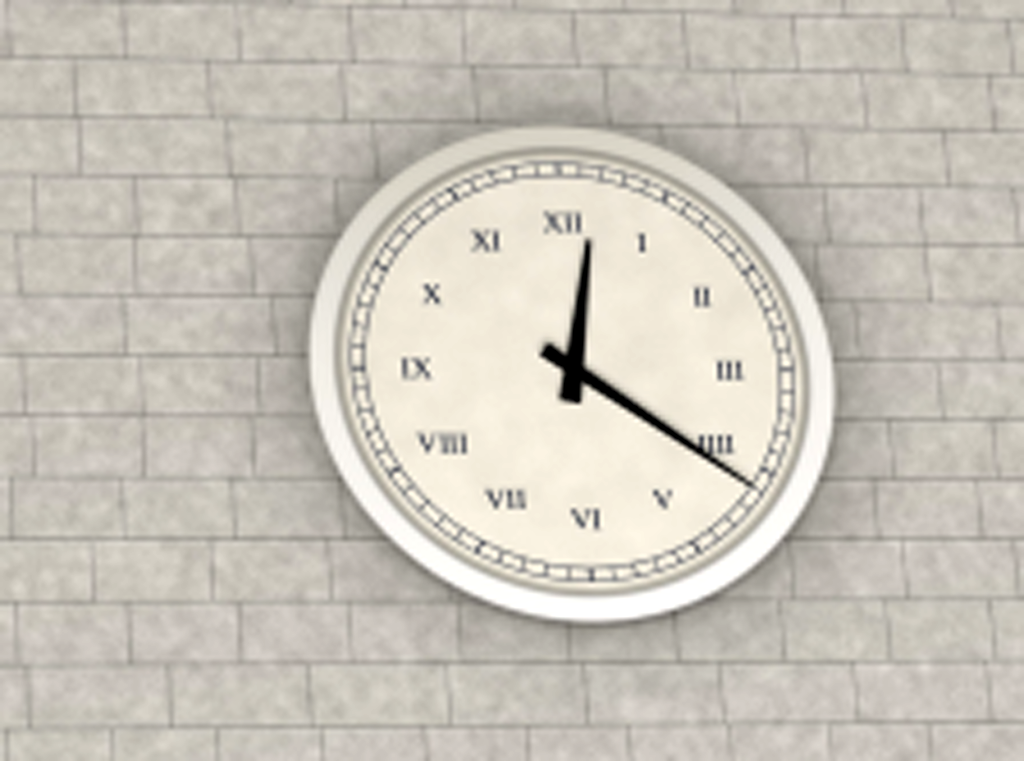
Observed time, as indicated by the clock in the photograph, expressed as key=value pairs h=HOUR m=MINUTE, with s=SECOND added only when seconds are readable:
h=12 m=21
